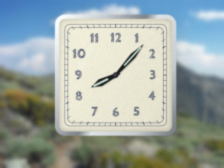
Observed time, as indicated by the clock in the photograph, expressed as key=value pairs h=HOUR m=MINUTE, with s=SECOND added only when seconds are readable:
h=8 m=7
